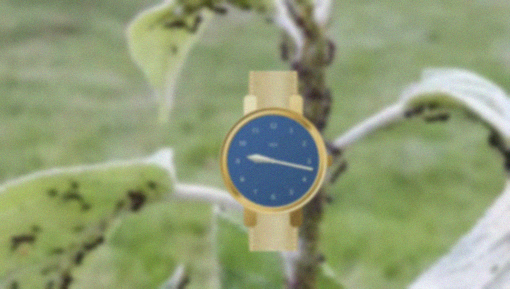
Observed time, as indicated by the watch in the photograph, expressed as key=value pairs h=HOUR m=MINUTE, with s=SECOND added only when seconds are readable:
h=9 m=17
